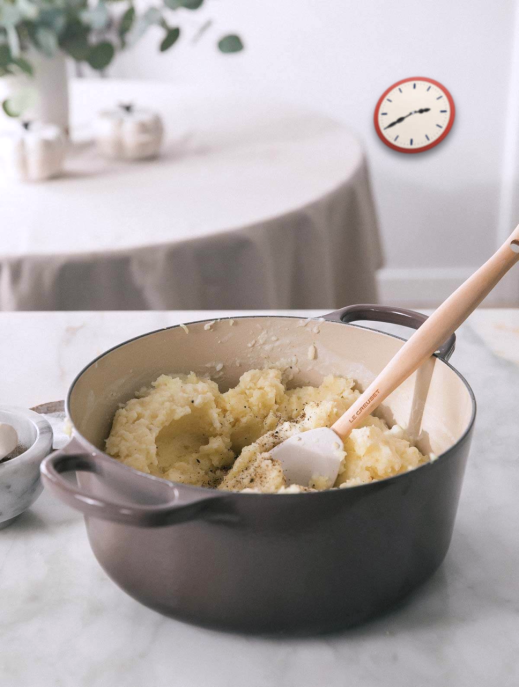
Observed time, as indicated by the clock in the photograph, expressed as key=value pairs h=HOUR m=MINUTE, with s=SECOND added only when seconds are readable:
h=2 m=40
